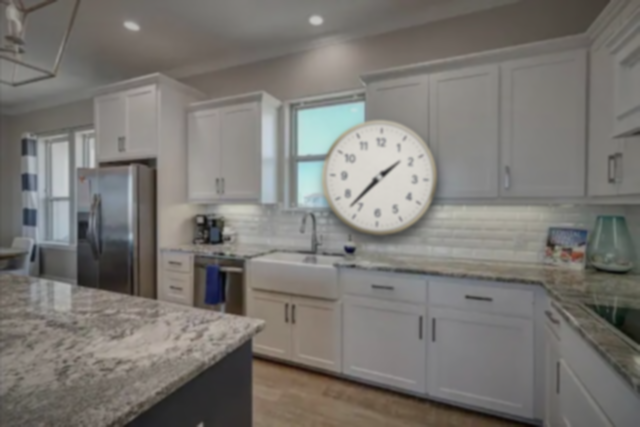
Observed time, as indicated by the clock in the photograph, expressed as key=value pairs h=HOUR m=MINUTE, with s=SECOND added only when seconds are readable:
h=1 m=37
